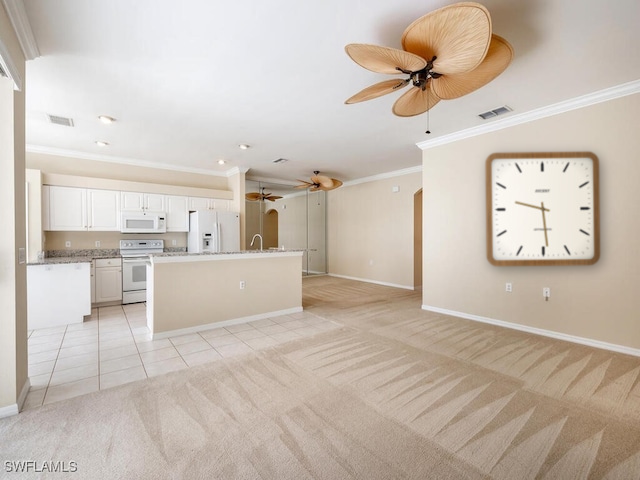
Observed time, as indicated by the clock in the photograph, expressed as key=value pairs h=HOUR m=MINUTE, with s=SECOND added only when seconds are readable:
h=9 m=29
